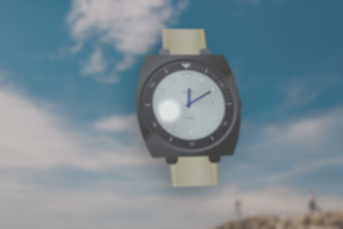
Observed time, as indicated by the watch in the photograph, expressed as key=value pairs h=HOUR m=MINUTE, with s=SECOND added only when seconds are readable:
h=12 m=10
